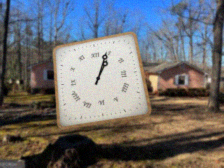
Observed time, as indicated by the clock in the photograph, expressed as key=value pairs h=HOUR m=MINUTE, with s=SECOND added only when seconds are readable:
h=1 m=4
